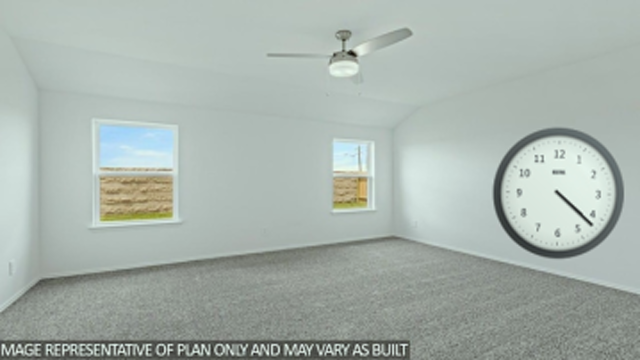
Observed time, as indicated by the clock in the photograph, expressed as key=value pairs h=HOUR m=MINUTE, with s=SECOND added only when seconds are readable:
h=4 m=22
